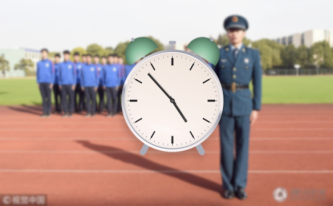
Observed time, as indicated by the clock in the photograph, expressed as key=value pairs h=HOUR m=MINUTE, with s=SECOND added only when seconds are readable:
h=4 m=53
